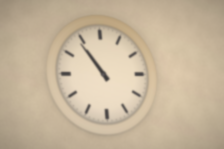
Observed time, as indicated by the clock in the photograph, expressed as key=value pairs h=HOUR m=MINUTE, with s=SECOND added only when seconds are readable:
h=10 m=54
